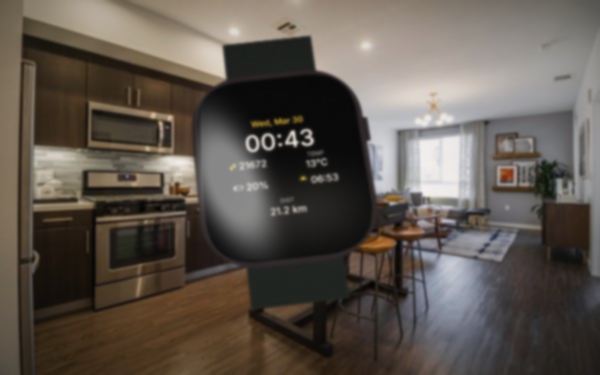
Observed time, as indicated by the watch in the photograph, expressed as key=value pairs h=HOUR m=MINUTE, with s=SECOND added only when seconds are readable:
h=0 m=43
